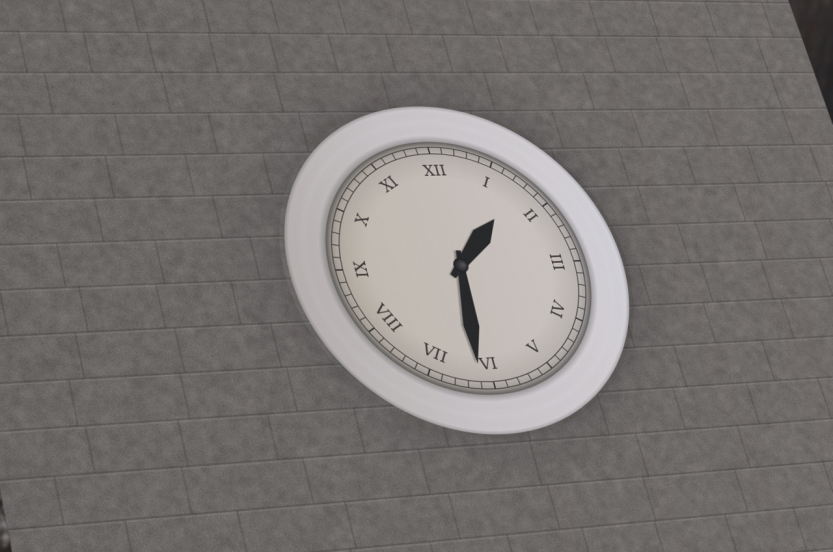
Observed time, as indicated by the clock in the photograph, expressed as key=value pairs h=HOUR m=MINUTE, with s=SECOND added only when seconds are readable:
h=1 m=31
